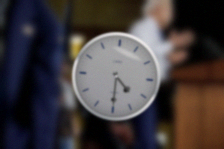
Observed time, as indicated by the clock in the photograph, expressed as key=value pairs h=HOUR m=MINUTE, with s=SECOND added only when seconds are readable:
h=4 m=30
